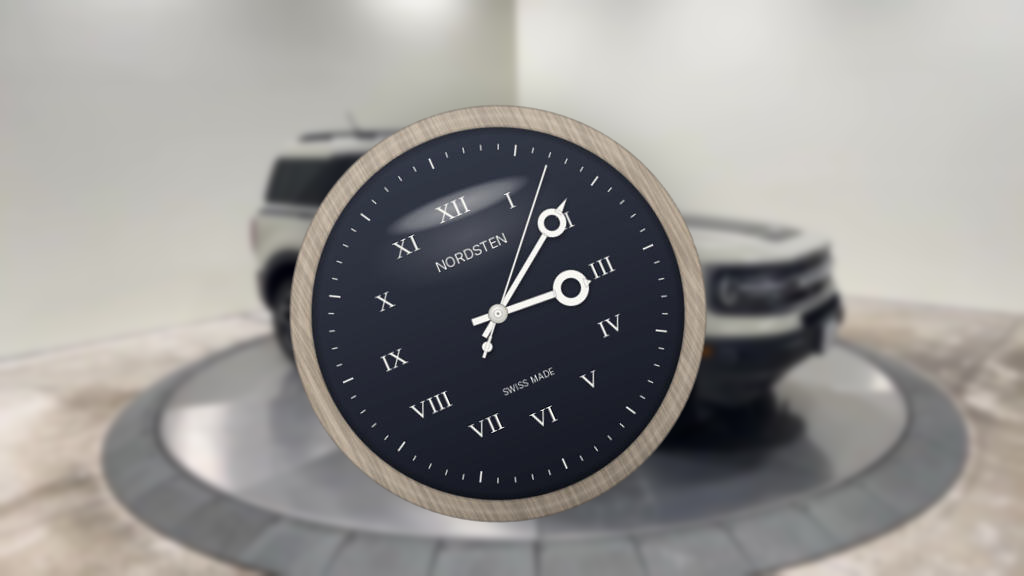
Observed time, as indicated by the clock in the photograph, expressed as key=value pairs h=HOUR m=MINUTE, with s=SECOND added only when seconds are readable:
h=3 m=9 s=7
